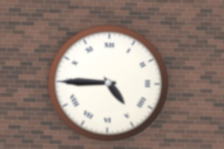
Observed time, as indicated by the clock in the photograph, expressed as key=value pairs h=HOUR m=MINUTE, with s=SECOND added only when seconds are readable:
h=4 m=45
